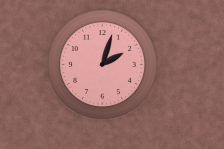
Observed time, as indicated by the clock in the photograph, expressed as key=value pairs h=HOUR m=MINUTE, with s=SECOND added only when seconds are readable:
h=2 m=3
